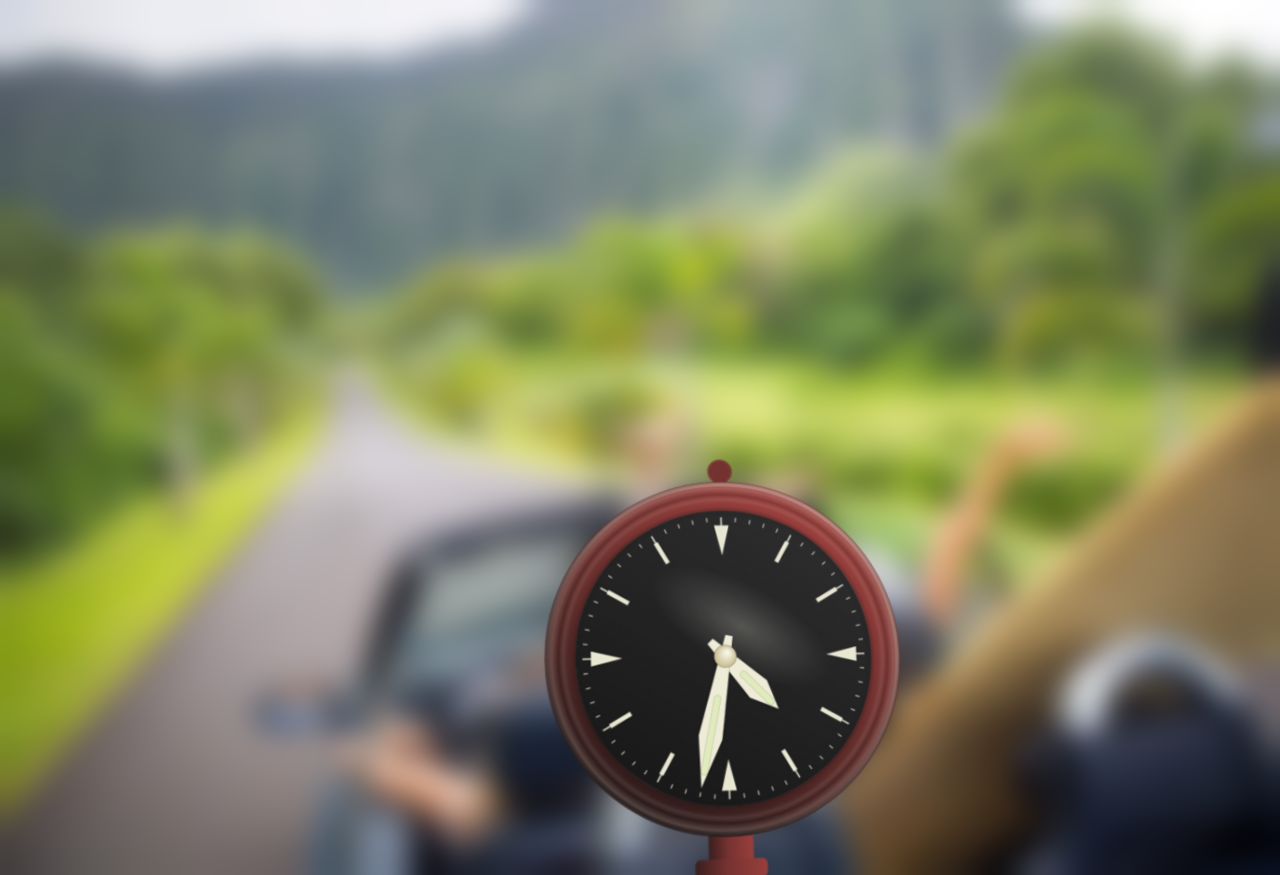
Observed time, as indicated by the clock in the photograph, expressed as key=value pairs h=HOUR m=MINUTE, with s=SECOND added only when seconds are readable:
h=4 m=32
